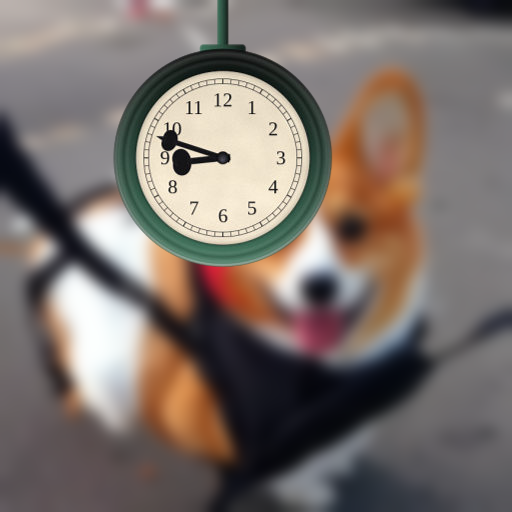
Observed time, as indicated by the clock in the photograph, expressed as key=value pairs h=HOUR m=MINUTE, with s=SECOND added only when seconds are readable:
h=8 m=48
